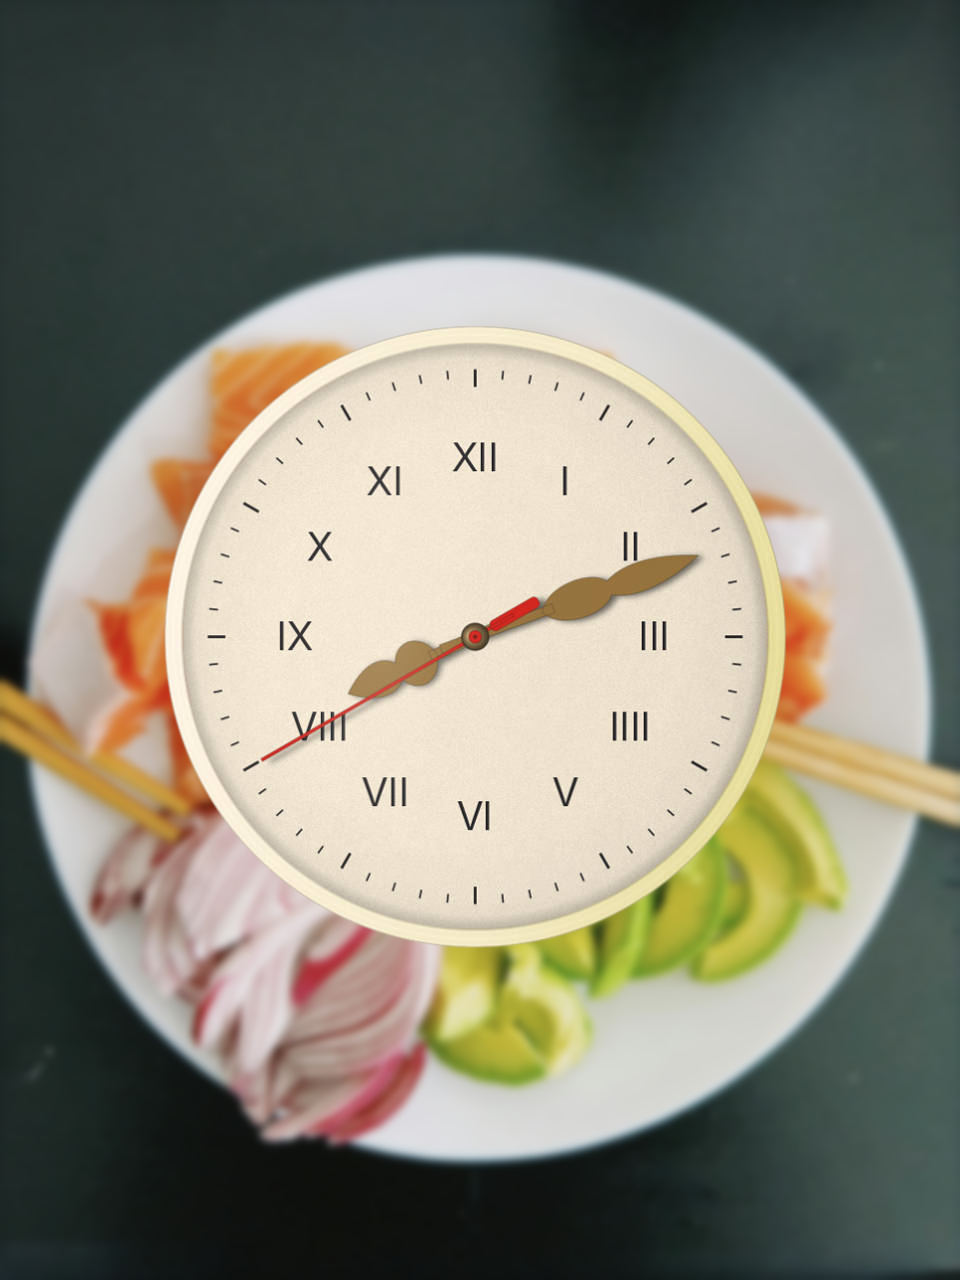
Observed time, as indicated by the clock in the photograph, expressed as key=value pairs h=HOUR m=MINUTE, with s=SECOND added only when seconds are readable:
h=8 m=11 s=40
